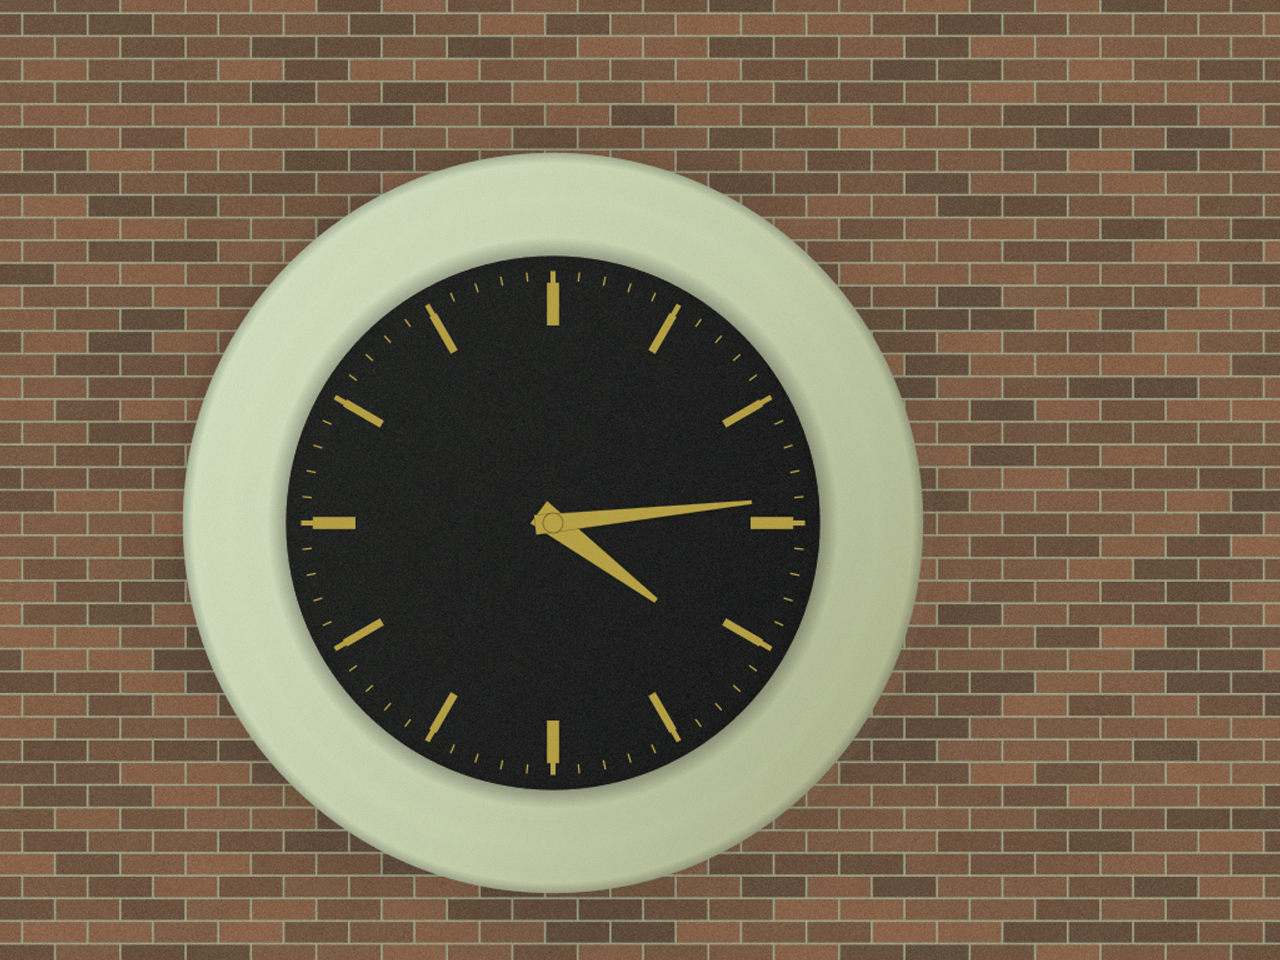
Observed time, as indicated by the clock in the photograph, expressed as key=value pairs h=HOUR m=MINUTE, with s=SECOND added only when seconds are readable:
h=4 m=14
